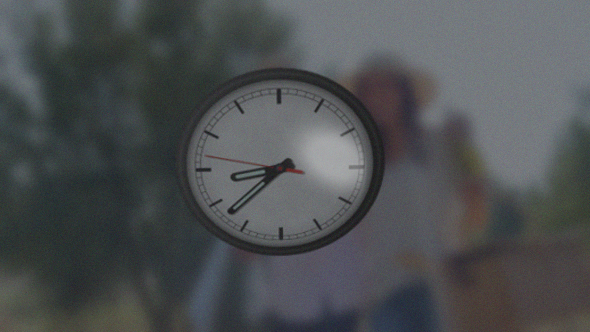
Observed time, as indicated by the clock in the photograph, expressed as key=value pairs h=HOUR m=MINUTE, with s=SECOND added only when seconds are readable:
h=8 m=37 s=47
